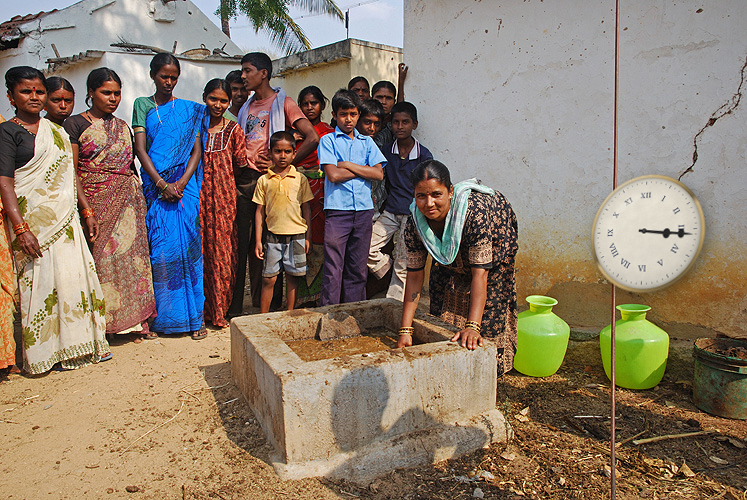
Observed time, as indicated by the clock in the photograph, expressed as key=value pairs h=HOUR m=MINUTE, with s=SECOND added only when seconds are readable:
h=3 m=16
